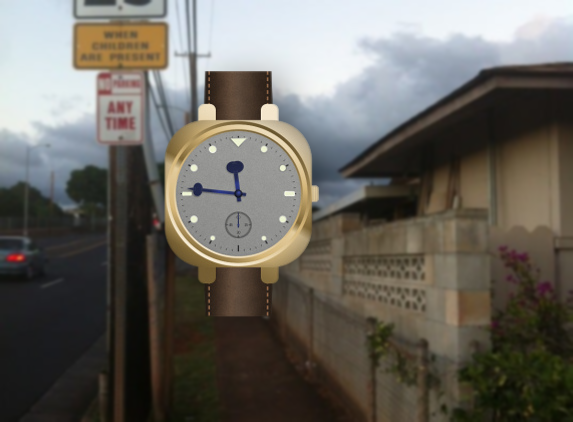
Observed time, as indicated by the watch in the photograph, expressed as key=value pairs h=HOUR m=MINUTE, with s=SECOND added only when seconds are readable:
h=11 m=46
